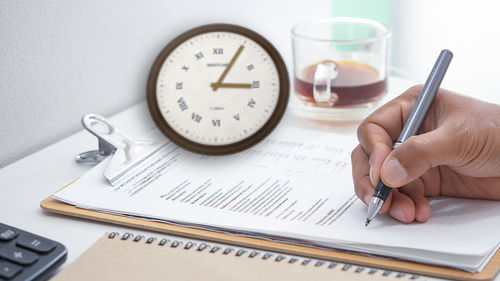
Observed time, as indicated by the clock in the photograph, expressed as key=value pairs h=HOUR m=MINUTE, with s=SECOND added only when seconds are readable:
h=3 m=5
